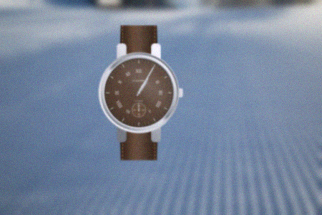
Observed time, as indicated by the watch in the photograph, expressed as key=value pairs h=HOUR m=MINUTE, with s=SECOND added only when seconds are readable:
h=1 m=5
